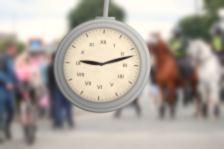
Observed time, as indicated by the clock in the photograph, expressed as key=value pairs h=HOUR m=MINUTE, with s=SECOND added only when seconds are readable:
h=9 m=12
